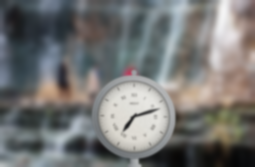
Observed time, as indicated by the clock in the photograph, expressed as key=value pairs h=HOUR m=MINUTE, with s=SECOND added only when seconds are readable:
h=7 m=12
